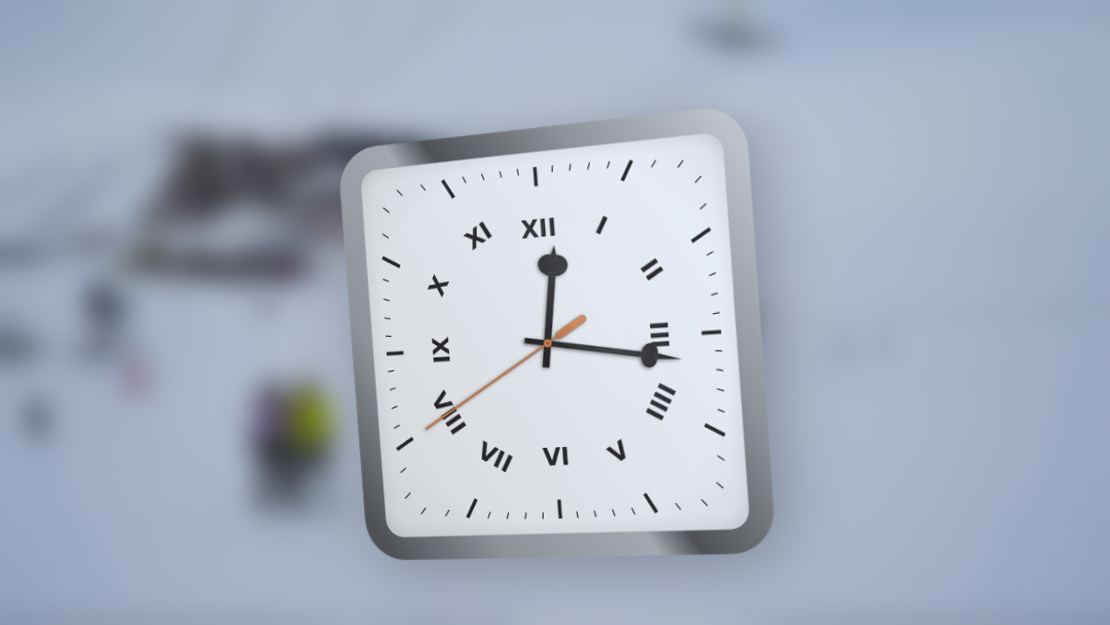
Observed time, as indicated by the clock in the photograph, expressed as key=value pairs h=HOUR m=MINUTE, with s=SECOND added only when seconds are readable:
h=12 m=16 s=40
